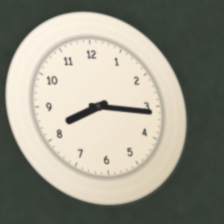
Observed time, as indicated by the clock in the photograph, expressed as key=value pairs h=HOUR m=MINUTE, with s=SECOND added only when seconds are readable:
h=8 m=16
